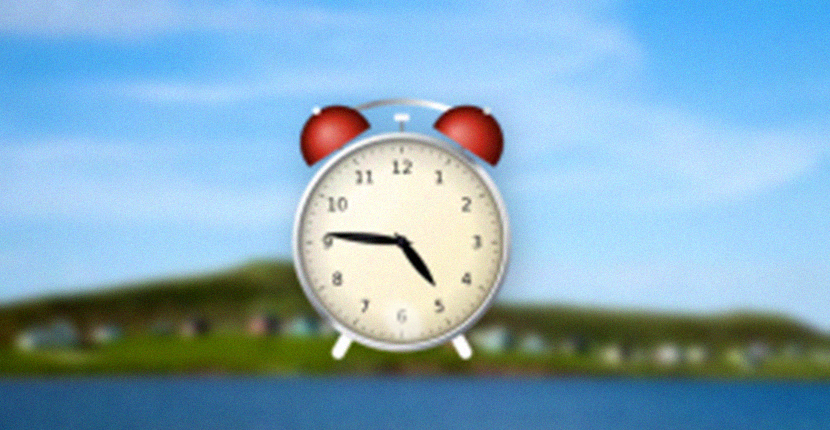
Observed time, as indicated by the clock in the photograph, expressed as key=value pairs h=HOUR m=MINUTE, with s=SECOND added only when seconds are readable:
h=4 m=46
